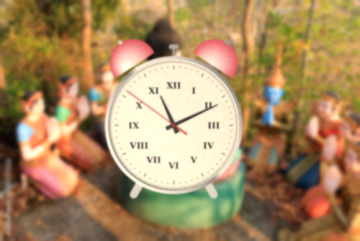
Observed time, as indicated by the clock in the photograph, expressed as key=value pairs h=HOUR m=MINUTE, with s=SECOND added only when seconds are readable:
h=11 m=10 s=51
